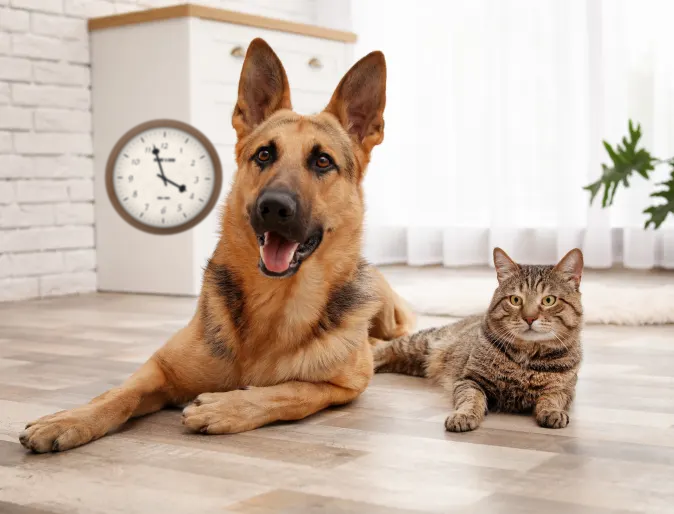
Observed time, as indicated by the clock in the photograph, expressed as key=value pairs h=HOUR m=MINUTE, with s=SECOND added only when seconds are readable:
h=3 m=57
